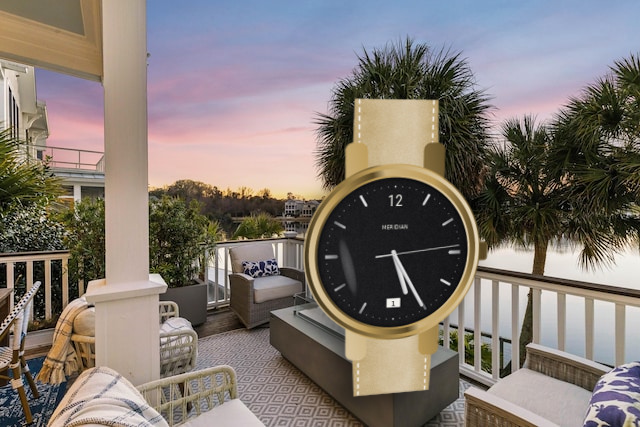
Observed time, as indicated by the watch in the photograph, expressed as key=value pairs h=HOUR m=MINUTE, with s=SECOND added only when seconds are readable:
h=5 m=25 s=14
